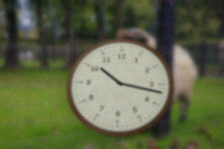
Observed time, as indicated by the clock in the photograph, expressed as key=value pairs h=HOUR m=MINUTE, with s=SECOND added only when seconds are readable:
h=10 m=17
